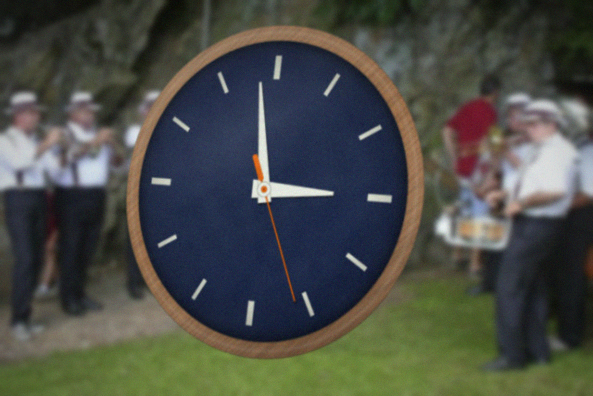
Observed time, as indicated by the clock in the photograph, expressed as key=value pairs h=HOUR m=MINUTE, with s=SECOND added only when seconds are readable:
h=2 m=58 s=26
